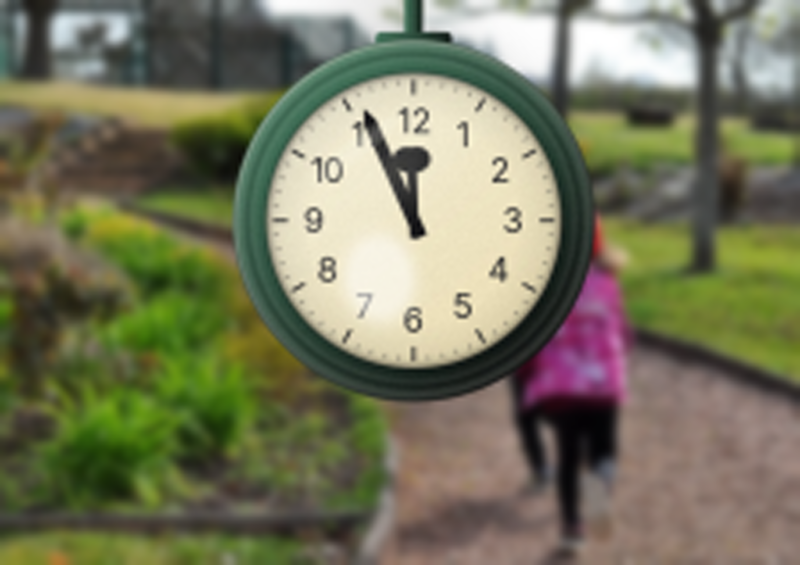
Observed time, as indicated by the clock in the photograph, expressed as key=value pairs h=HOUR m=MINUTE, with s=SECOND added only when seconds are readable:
h=11 m=56
